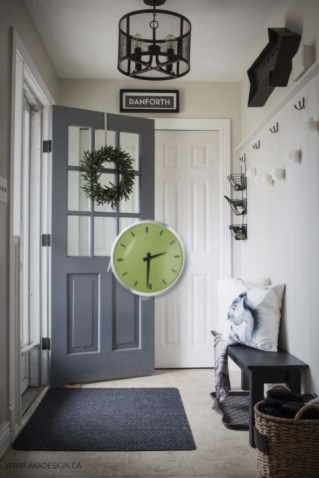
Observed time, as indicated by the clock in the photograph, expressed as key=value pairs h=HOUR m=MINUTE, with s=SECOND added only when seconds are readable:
h=2 m=31
